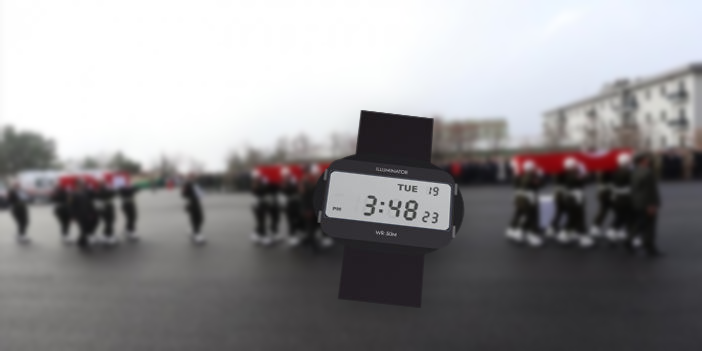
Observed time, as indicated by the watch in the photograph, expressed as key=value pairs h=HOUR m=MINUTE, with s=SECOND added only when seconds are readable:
h=3 m=48 s=23
